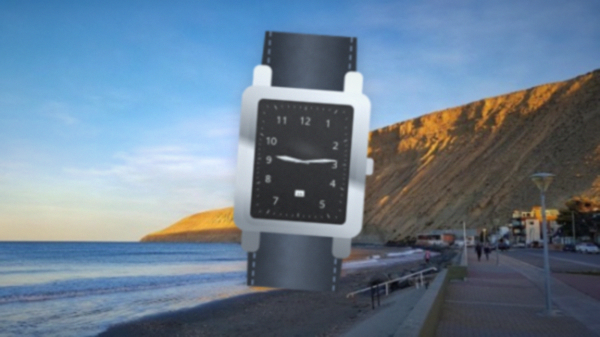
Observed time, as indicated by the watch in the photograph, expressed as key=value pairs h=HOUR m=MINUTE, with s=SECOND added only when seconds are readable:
h=9 m=14
